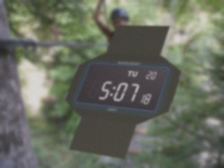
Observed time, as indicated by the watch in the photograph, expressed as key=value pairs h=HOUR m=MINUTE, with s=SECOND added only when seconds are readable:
h=5 m=7
